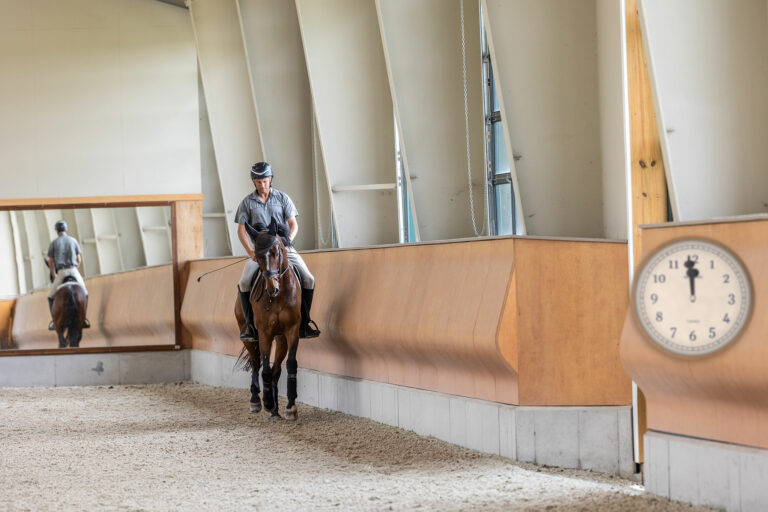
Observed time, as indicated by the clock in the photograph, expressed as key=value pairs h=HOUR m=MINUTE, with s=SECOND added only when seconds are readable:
h=11 m=59
